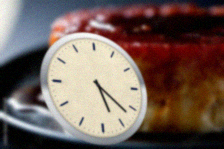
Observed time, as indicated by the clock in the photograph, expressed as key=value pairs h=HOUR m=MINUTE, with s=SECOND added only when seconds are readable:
h=5 m=22
